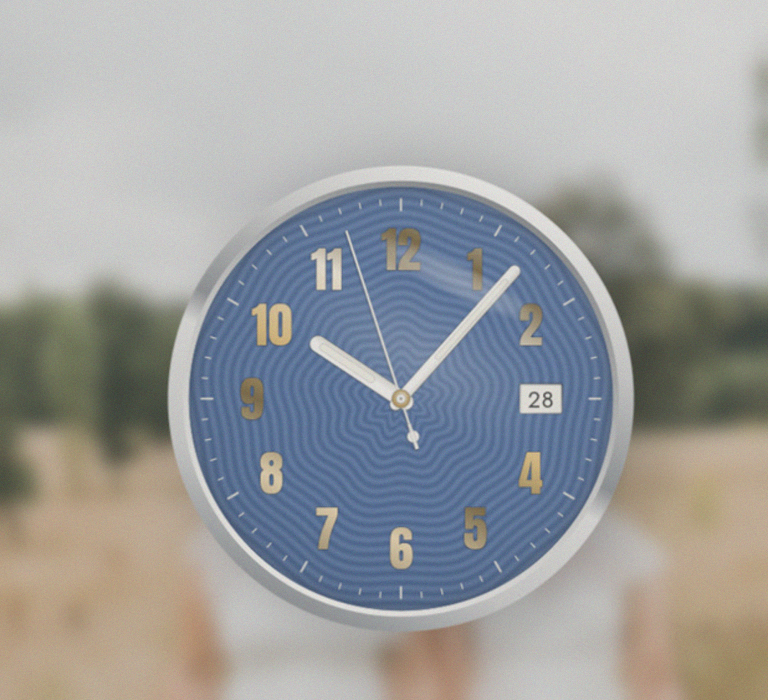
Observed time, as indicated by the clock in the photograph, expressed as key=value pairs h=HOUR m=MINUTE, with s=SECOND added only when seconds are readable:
h=10 m=6 s=57
